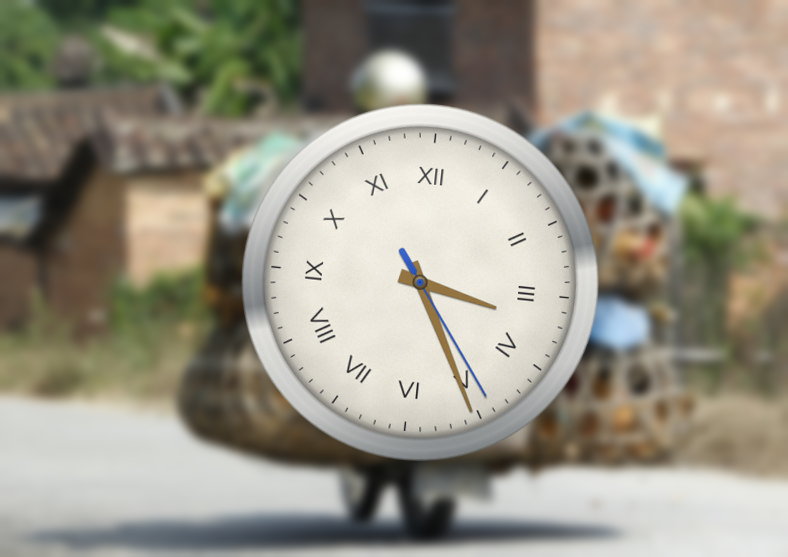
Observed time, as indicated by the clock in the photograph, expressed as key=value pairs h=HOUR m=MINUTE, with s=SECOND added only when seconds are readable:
h=3 m=25 s=24
